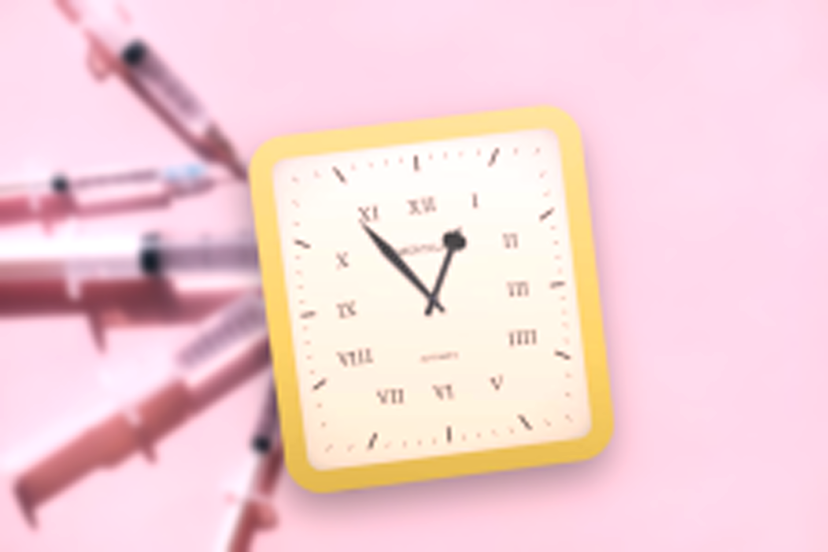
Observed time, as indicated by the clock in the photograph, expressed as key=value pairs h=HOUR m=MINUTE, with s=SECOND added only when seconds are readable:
h=12 m=54
